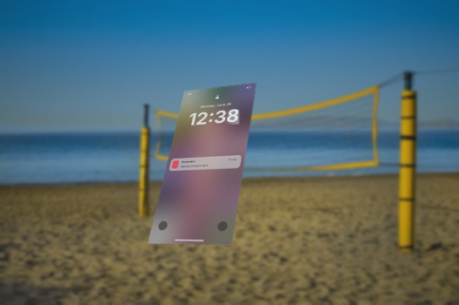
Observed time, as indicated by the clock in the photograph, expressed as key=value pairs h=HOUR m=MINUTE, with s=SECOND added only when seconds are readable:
h=12 m=38
